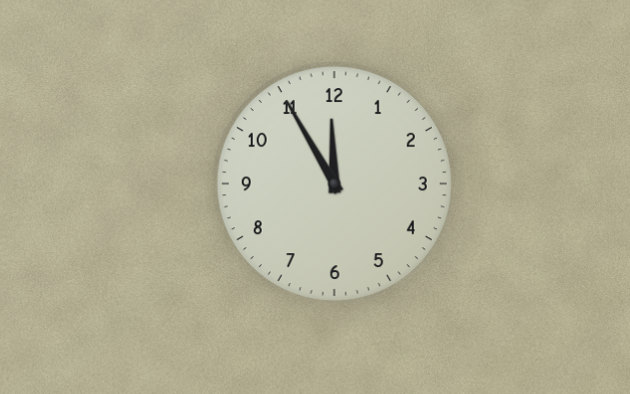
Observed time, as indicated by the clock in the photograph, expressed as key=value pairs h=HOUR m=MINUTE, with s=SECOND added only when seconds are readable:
h=11 m=55
